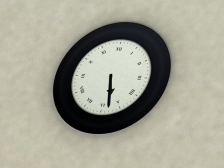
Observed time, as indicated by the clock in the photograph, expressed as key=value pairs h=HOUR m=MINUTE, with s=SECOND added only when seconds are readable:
h=5 m=28
